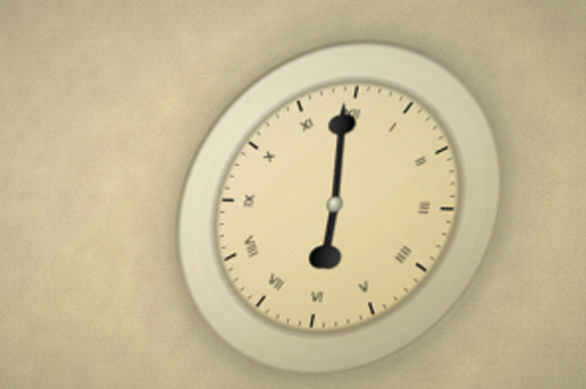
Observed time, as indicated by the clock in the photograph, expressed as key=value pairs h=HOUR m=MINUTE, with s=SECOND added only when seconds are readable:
h=5 m=59
